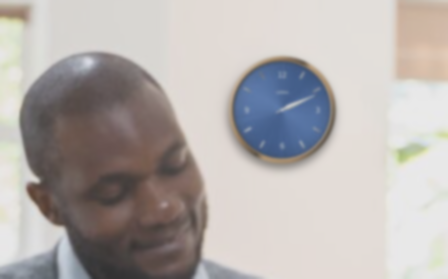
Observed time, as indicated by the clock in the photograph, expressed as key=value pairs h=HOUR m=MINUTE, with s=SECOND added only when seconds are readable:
h=2 m=11
